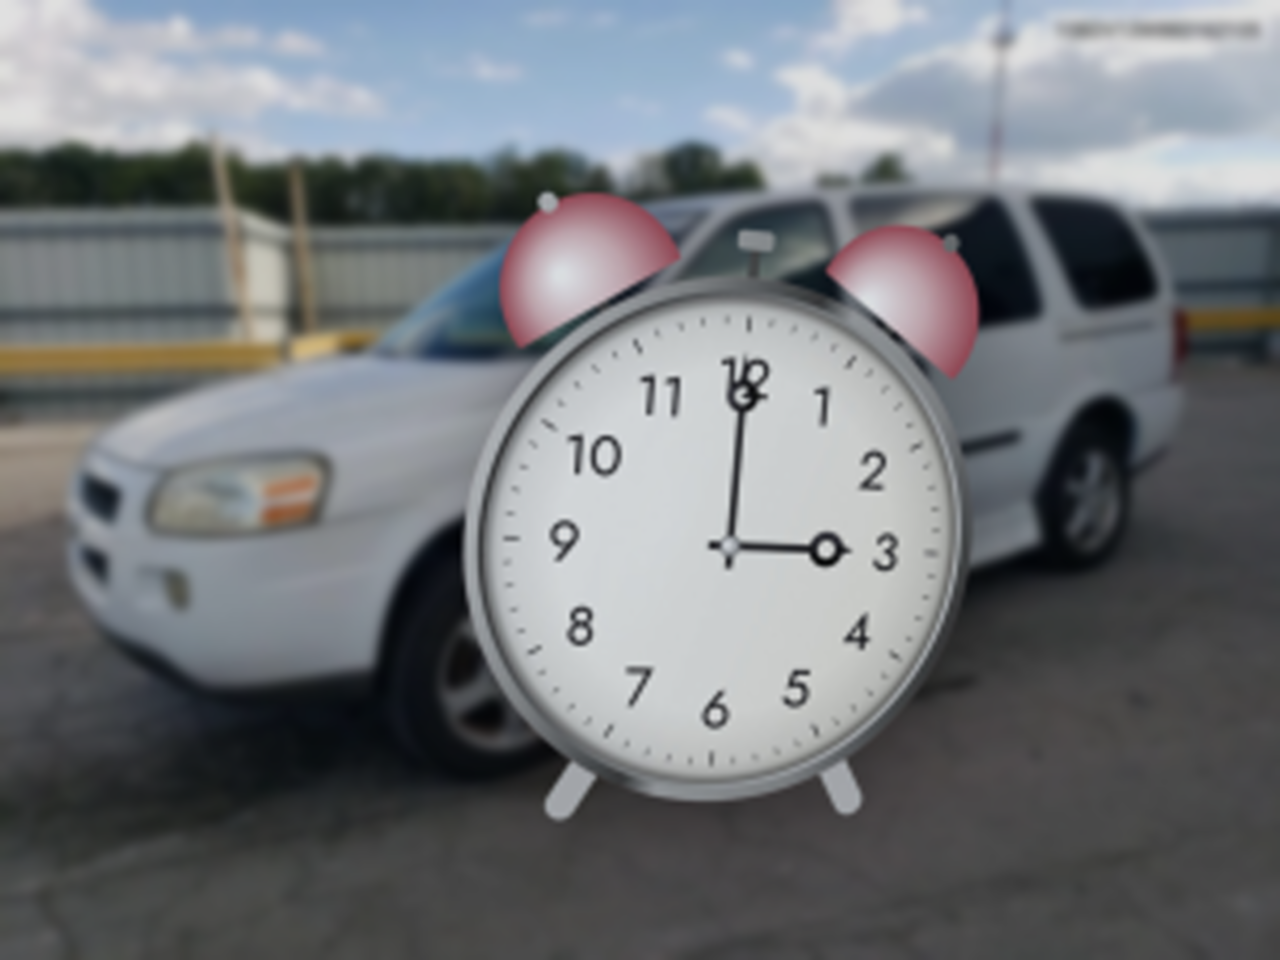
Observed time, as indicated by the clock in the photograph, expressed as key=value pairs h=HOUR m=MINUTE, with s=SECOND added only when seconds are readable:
h=3 m=0
